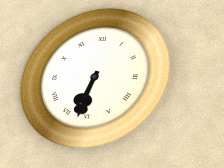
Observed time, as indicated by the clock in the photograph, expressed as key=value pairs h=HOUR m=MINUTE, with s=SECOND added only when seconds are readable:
h=6 m=32
